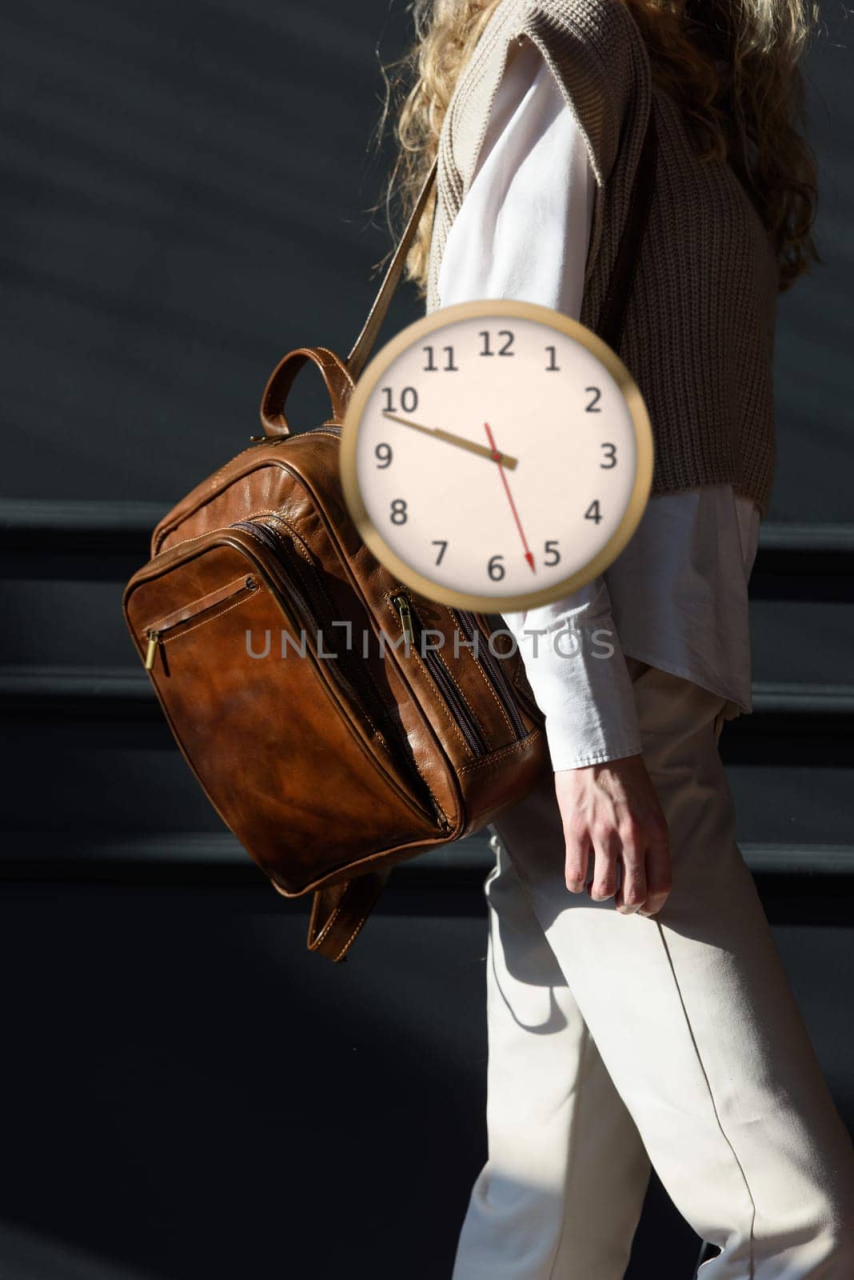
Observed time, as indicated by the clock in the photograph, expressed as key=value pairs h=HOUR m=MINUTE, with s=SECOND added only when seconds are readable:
h=9 m=48 s=27
